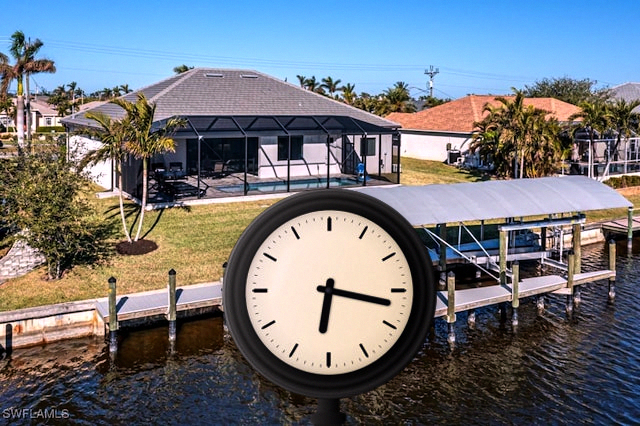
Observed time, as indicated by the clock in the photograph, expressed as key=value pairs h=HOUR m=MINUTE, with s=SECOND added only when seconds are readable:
h=6 m=17
